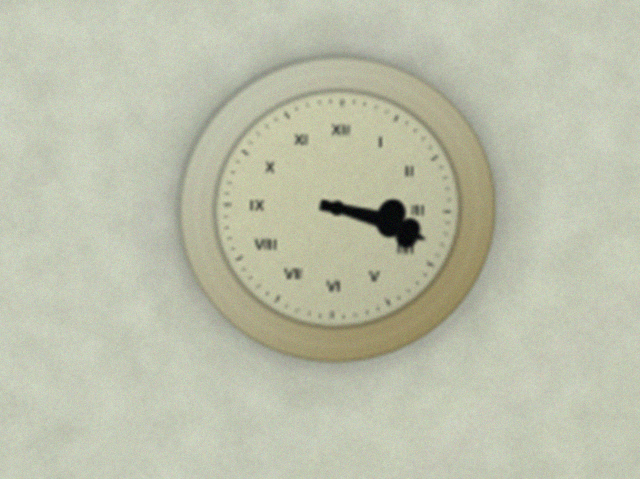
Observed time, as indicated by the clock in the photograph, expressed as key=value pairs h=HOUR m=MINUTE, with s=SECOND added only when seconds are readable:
h=3 m=18
